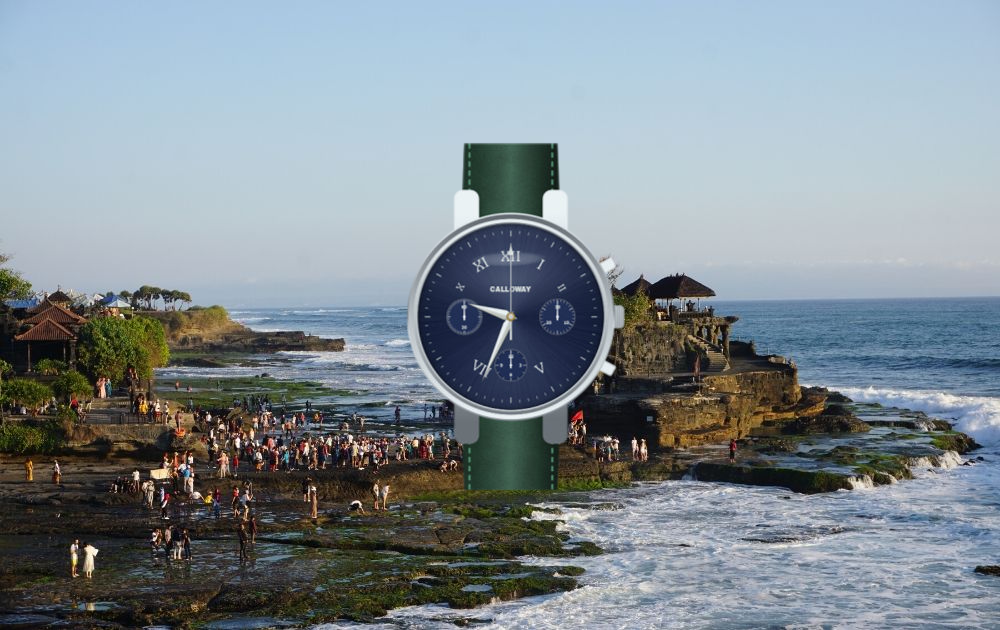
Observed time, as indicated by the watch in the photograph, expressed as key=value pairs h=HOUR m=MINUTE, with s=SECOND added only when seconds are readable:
h=9 m=34
